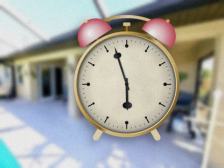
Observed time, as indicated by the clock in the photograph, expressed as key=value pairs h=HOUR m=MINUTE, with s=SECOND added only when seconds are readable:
h=5 m=57
